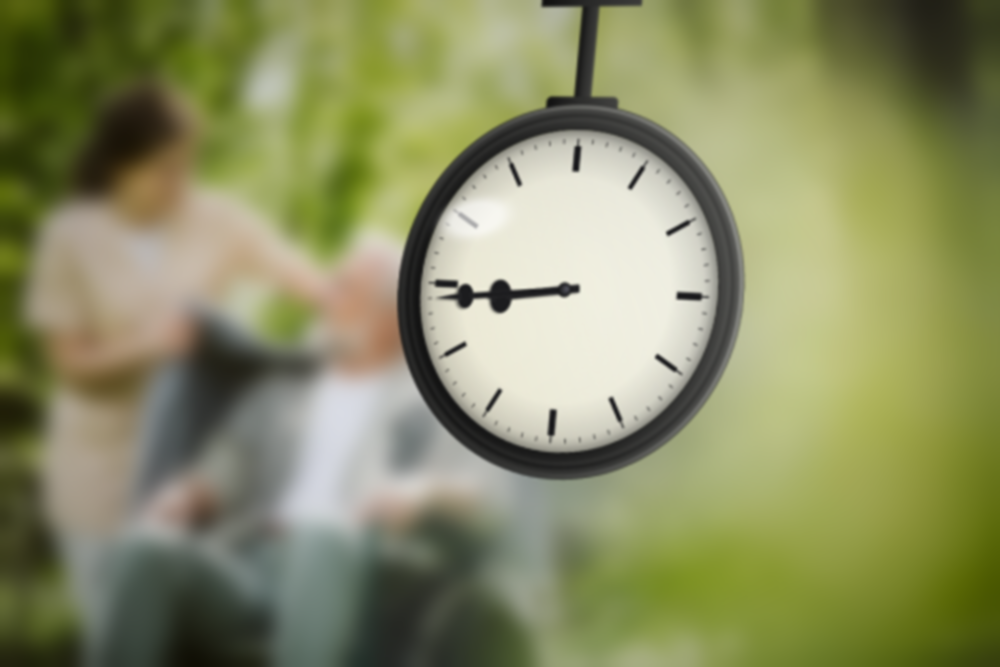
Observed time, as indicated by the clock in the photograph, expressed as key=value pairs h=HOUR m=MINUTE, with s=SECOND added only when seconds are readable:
h=8 m=44
